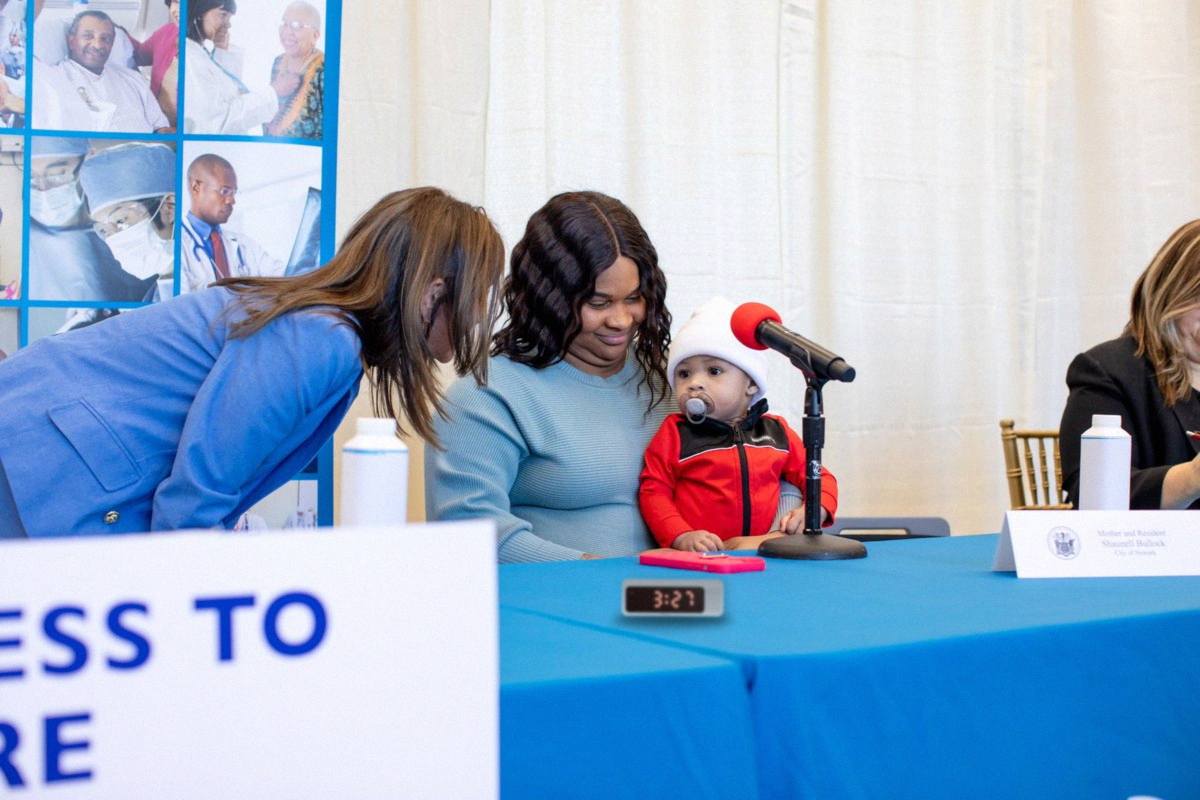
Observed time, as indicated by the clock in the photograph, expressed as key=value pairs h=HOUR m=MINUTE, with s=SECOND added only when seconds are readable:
h=3 m=27
